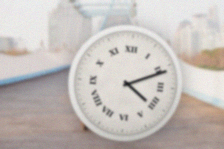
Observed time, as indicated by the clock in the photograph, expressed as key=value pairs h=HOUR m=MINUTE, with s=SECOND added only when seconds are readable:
h=4 m=11
